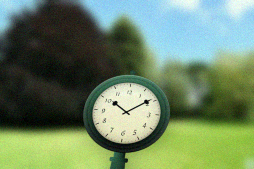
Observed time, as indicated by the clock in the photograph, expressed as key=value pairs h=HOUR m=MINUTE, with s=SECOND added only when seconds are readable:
h=10 m=9
